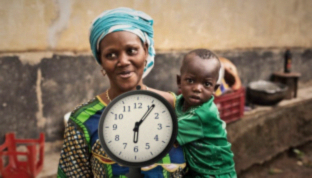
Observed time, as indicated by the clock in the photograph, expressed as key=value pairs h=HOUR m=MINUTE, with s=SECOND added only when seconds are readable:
h=6 m=6
